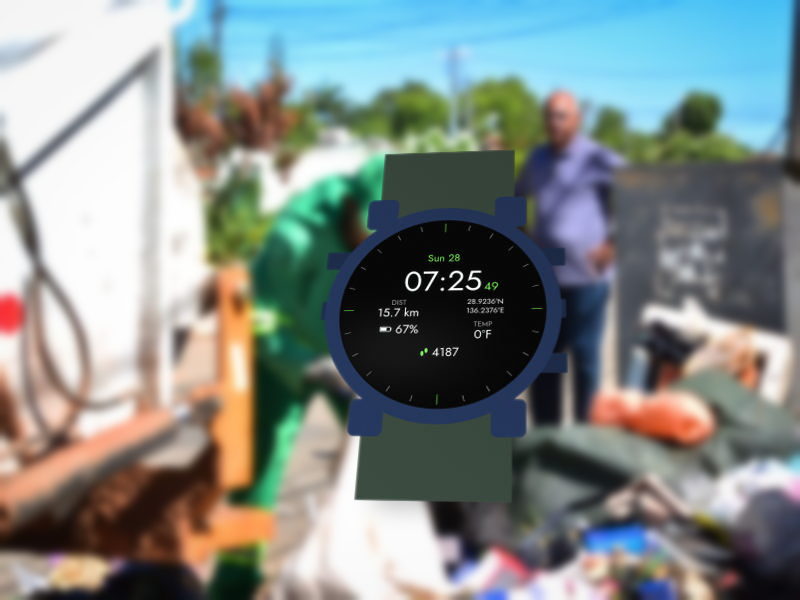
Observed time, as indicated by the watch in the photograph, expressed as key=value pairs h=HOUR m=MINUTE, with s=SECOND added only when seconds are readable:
h=7 m=25 s=49
